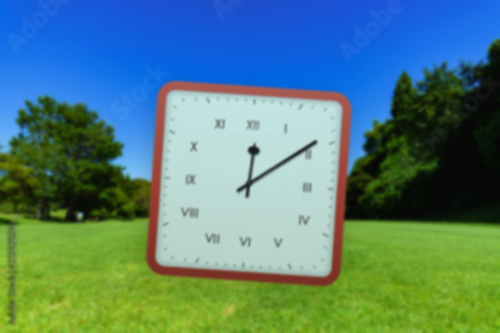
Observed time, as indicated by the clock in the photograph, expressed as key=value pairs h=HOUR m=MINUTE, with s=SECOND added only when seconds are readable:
h=12 m=9
